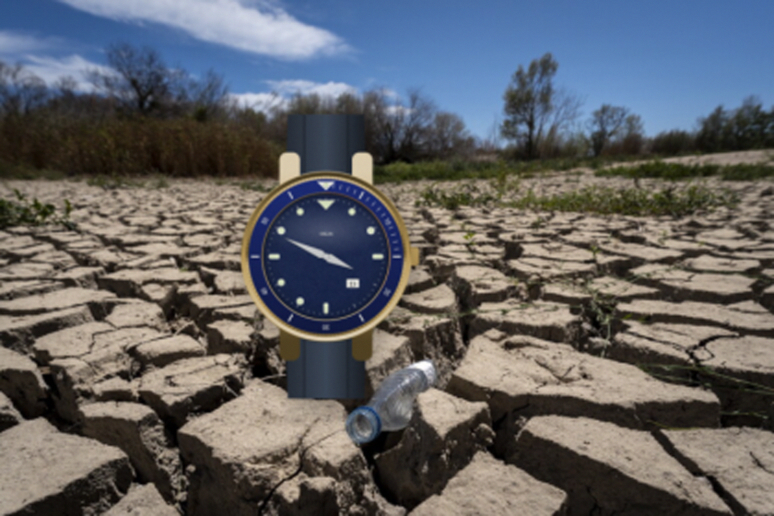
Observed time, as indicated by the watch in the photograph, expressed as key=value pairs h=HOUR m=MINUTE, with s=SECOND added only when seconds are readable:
h=3 m=49
